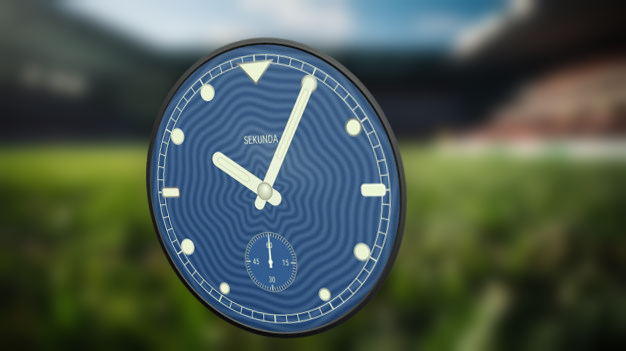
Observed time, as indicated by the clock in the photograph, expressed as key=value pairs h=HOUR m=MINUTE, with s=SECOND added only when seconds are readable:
h=10 m=5
